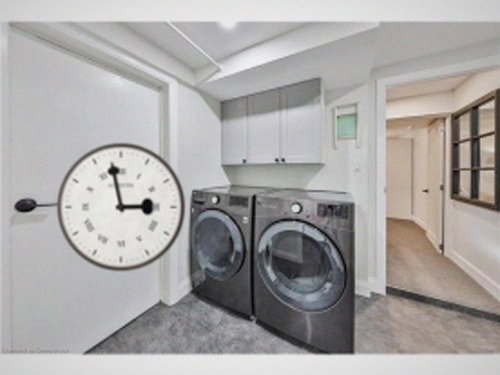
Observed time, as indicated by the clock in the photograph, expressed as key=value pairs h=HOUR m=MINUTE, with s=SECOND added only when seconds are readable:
h=2 m=58
